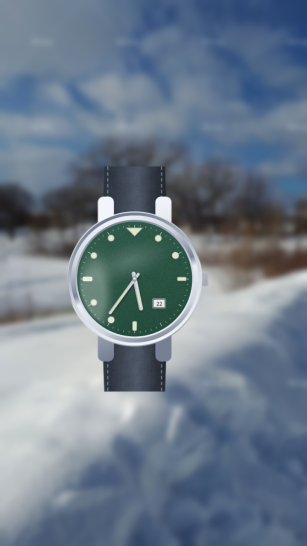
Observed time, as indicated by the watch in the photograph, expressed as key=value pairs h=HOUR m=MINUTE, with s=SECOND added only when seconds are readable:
h=5 m=36
